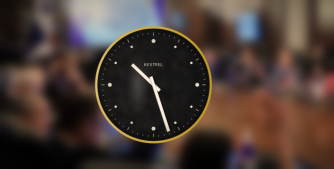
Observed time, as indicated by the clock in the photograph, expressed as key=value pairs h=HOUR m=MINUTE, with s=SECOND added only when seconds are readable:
h=10 m=27
